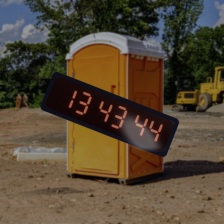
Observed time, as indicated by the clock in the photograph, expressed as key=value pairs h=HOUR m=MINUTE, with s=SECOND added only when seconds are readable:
h=13 m=43 s=44
